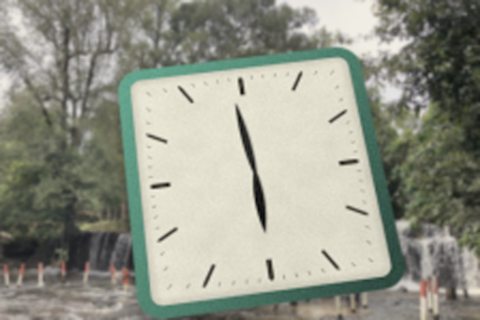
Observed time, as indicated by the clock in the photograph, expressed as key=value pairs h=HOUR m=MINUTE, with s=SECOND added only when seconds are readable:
h=5 m=59
